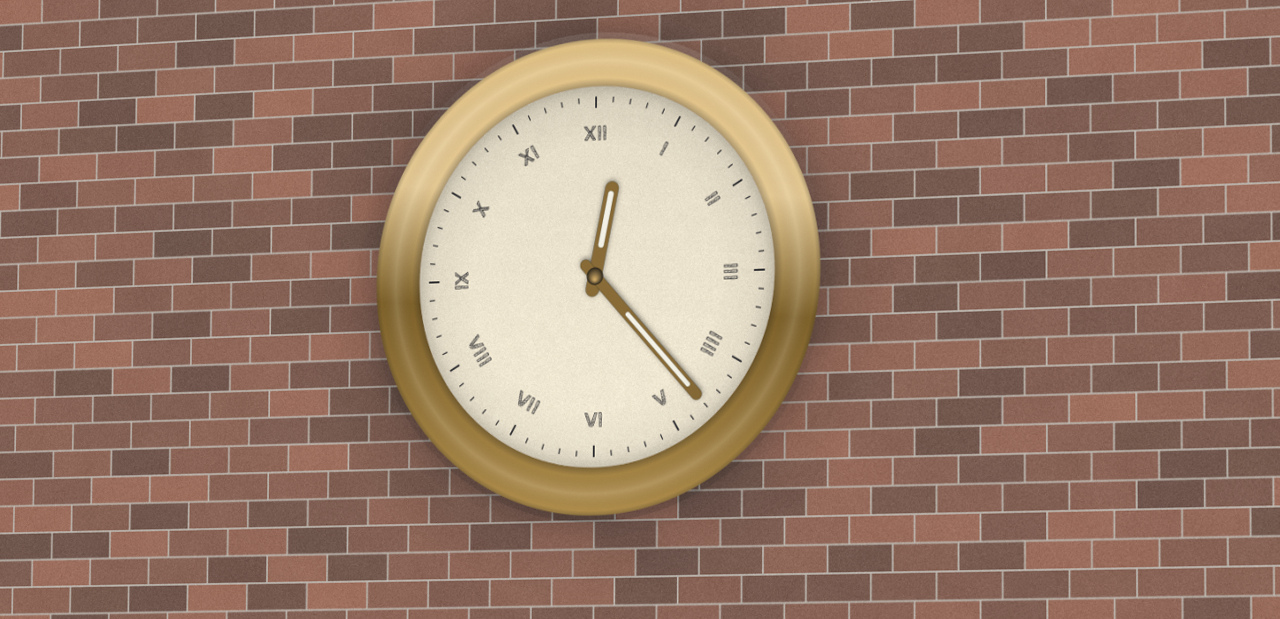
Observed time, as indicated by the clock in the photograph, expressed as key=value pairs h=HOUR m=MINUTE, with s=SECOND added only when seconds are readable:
h=12 m=23
